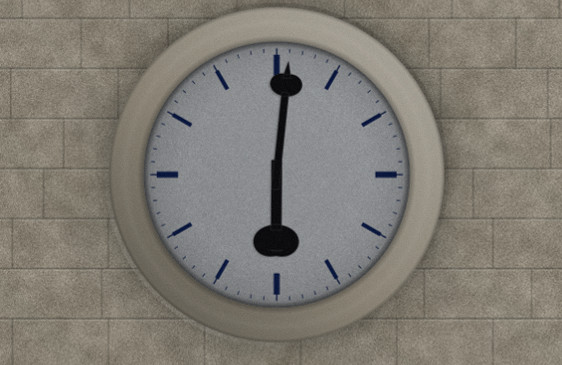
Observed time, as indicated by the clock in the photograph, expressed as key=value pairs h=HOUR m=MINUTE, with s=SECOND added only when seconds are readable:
h=6 m=1
